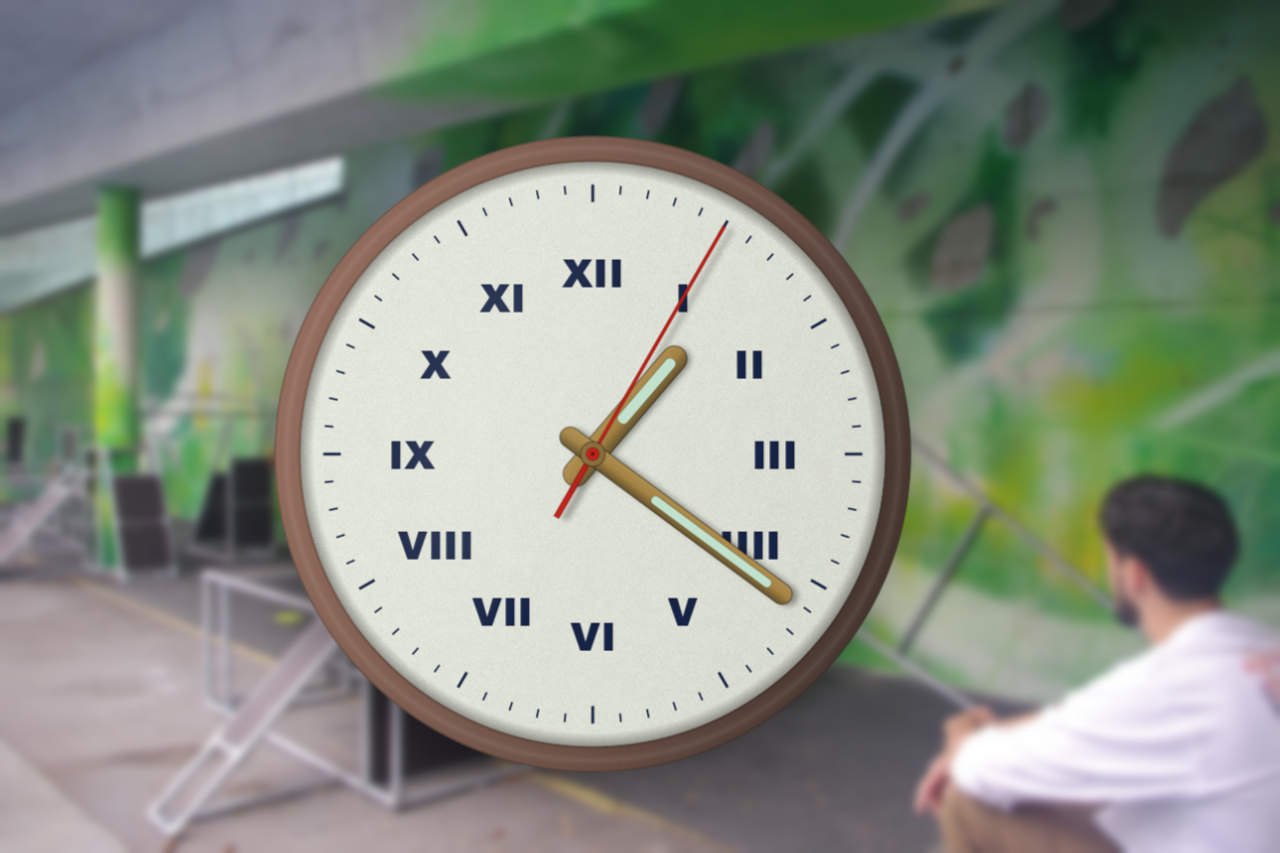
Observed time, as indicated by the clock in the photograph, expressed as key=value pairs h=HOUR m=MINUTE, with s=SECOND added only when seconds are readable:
h=1 m=21 s=5
